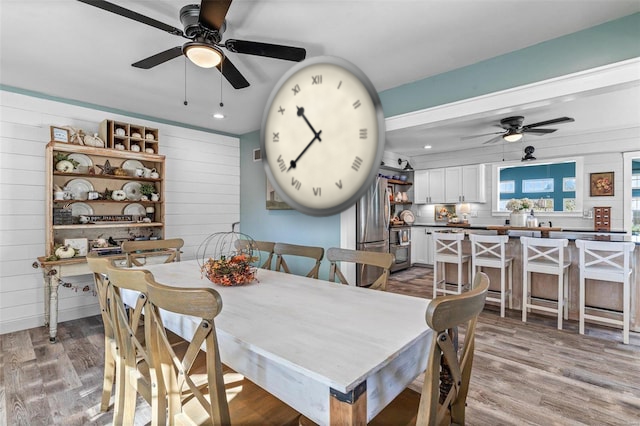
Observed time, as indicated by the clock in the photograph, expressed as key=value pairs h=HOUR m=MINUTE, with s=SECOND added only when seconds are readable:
h=10 m=38
